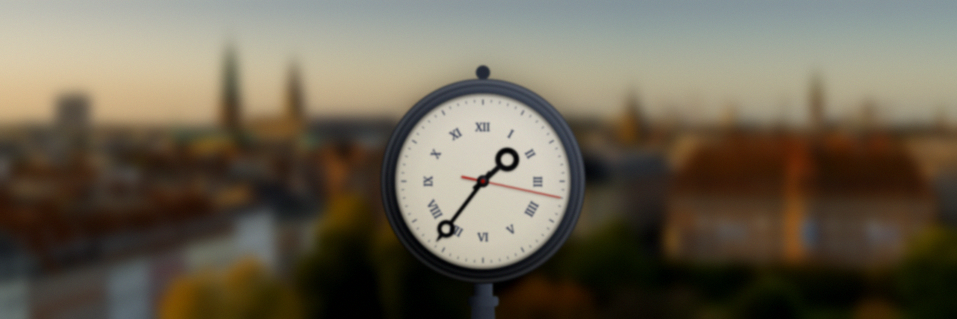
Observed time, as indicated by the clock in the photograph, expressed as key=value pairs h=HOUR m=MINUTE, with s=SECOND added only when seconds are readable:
h=1 m=36 s=17
